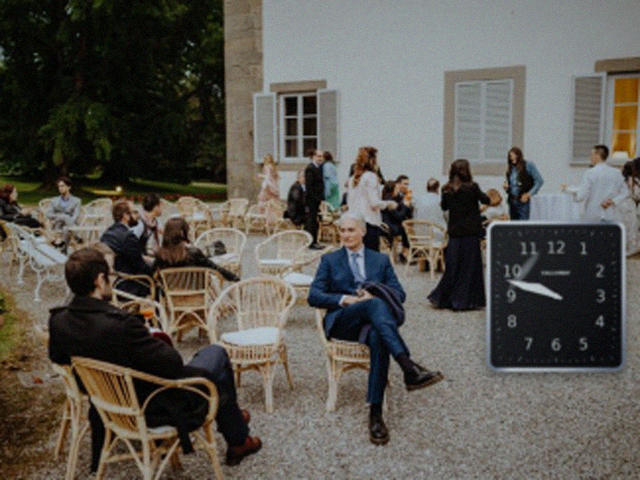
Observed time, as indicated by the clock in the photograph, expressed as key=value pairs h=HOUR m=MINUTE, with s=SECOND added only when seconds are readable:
h=9 m=48
